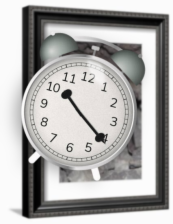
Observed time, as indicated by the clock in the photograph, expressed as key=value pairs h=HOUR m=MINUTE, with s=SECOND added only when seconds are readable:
h=10 m=21
